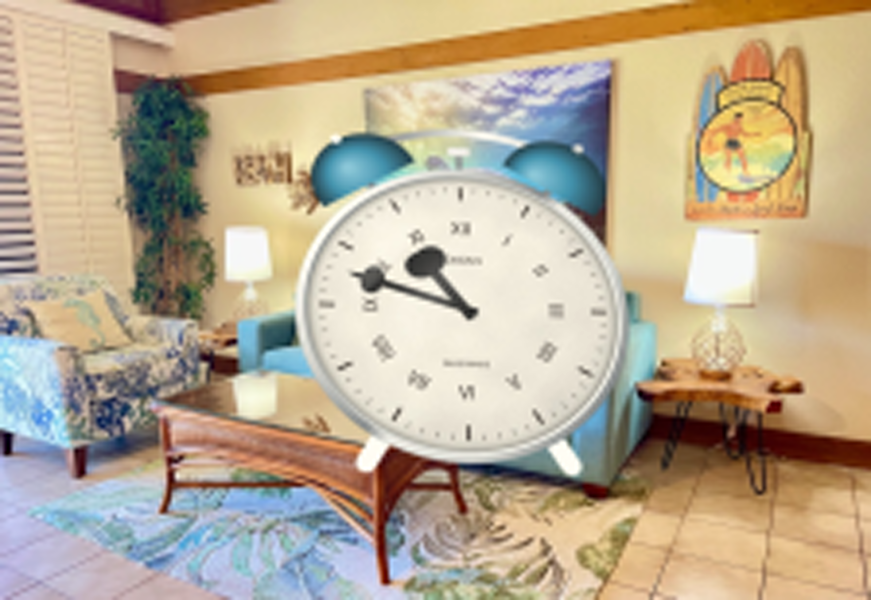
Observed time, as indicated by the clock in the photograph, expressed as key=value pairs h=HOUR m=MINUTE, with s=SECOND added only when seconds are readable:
h=10 m=48
